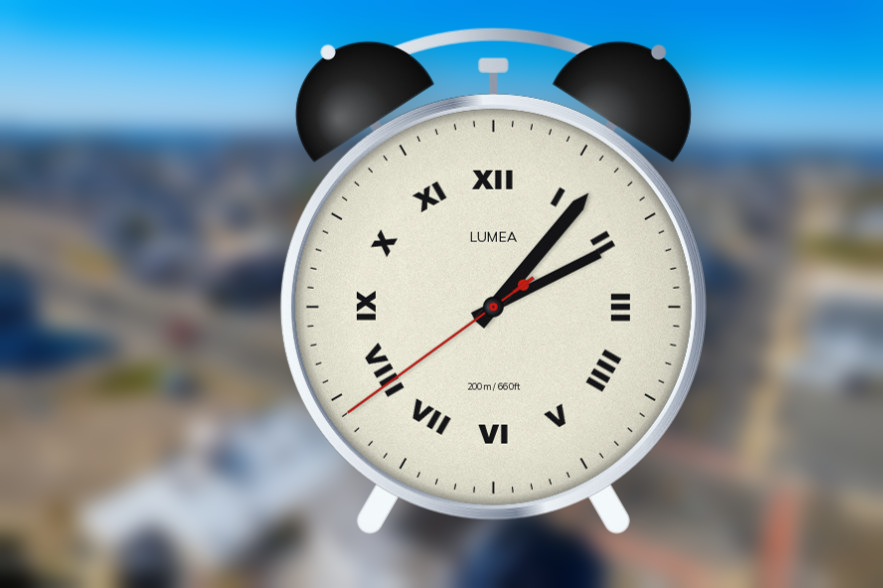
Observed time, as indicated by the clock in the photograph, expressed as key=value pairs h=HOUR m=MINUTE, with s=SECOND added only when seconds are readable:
h=2 m=6 s=39
